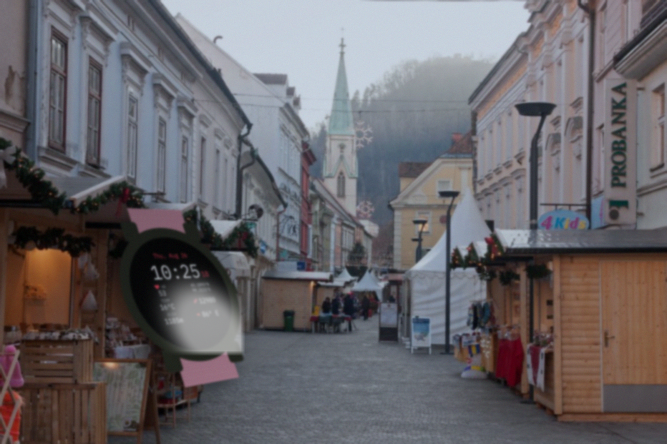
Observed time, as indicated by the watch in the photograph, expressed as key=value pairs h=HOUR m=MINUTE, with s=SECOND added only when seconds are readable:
h=10 m=25
